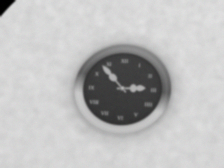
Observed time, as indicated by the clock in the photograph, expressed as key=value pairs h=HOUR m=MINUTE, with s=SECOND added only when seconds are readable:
h=2 m=53
